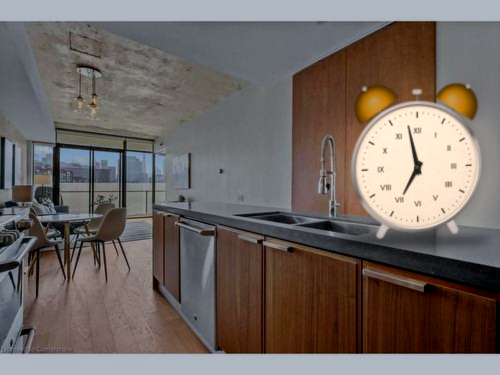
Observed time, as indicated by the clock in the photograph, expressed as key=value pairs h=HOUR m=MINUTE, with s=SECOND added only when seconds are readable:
h=6 m=58
